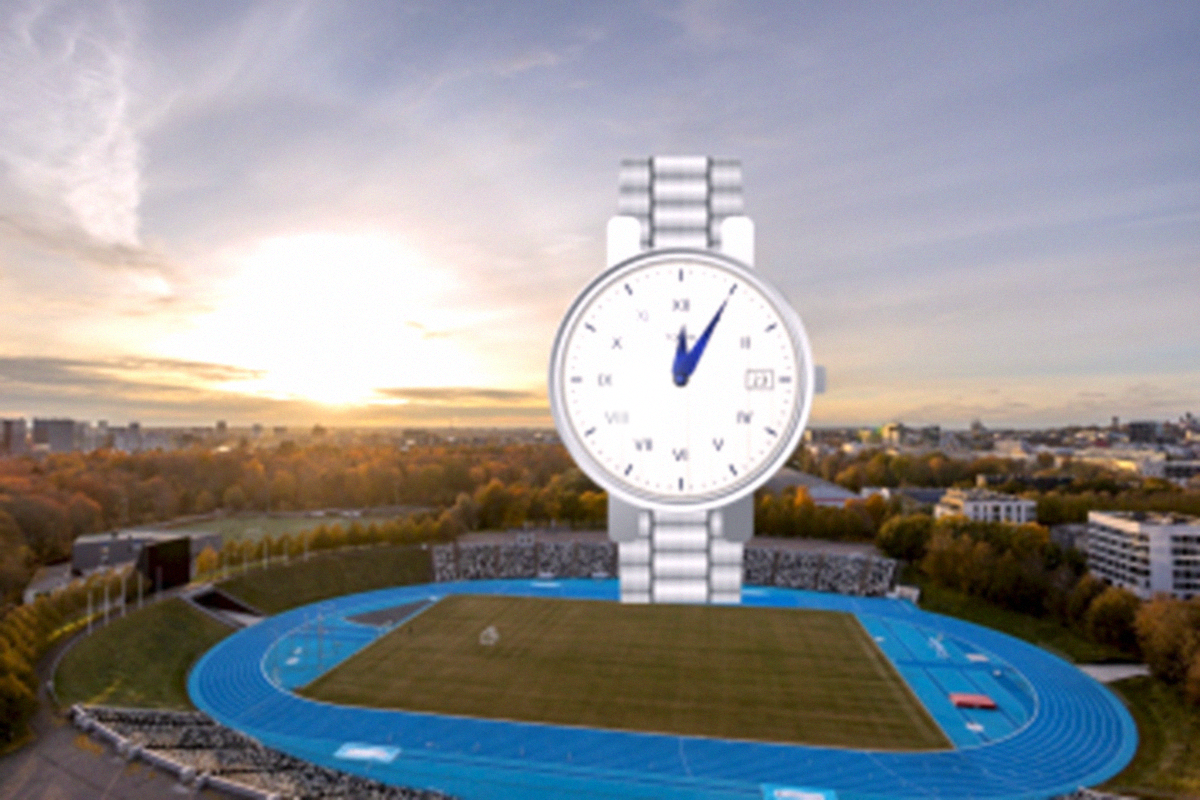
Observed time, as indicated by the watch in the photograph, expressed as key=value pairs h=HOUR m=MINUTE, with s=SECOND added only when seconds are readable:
h=12 m=5
